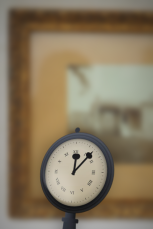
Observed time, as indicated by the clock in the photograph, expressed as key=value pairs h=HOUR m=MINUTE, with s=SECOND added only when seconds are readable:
h=12 m=7
